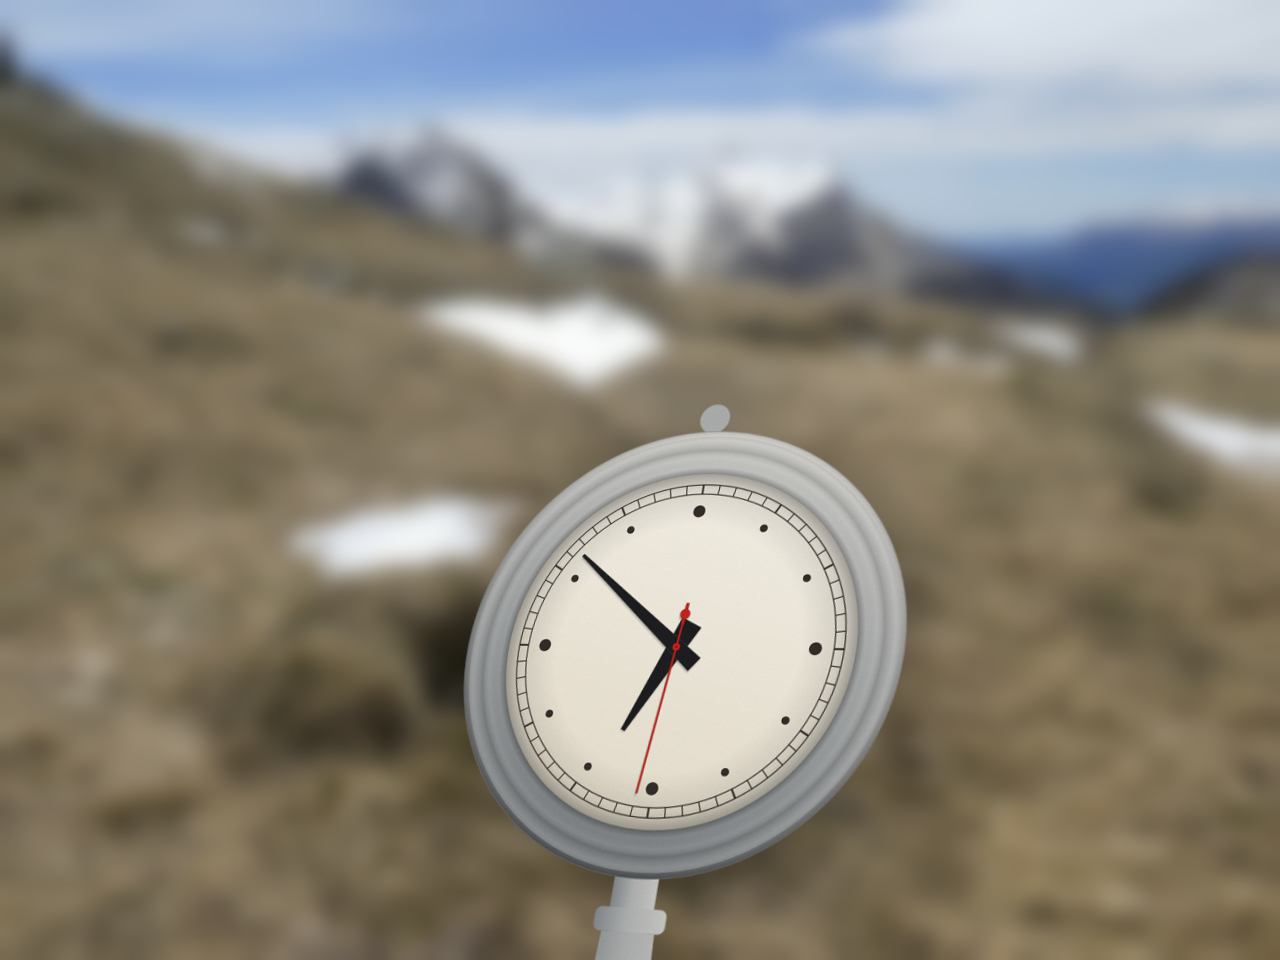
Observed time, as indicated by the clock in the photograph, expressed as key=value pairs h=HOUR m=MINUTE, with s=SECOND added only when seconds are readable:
h=6 m=51 s=31
